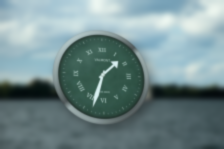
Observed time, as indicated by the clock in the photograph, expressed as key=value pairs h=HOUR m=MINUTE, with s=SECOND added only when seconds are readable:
h=1 m=33
